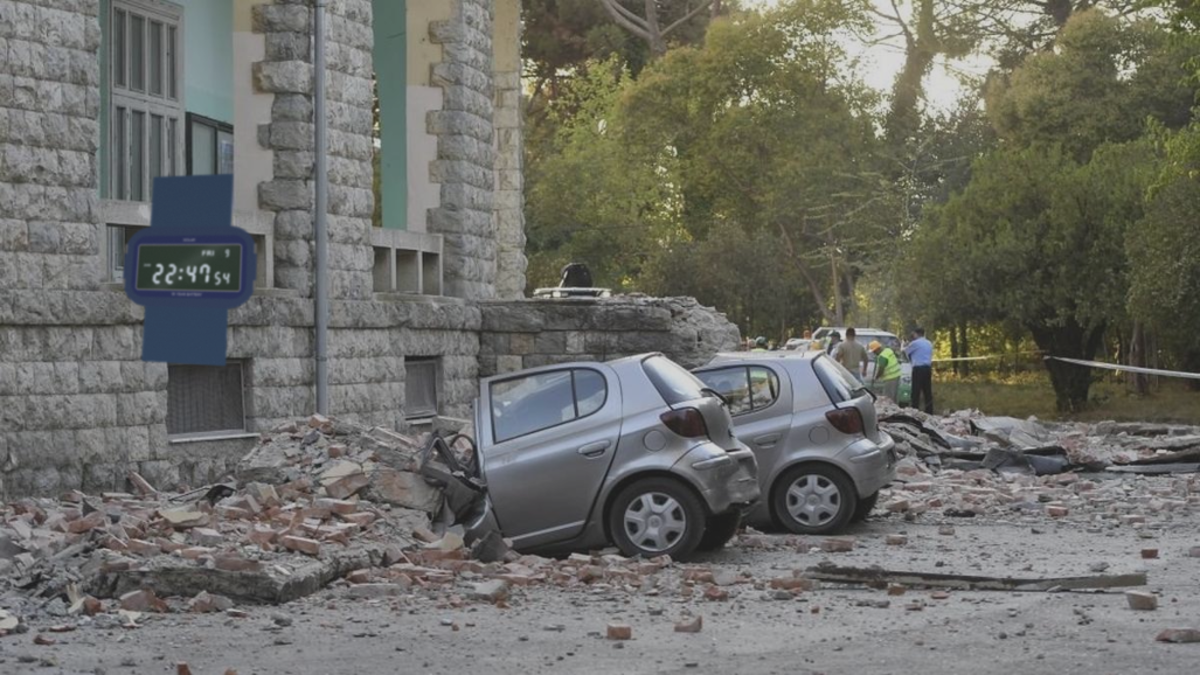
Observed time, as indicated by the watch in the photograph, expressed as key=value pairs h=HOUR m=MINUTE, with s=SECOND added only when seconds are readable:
h=22 m=47 s=54
